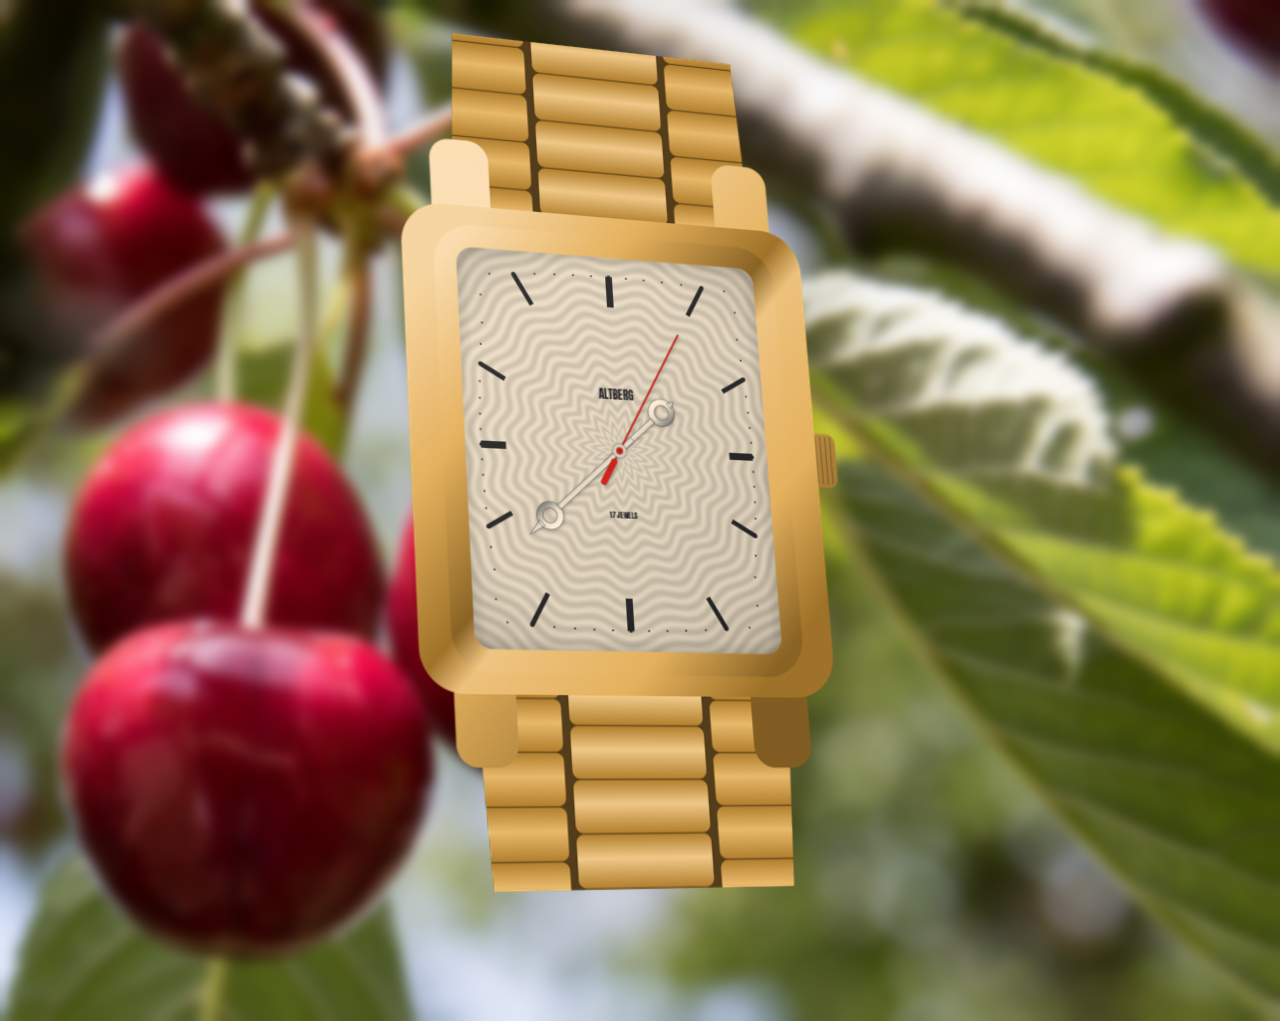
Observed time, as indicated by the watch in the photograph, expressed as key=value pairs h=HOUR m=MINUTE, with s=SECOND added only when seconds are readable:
h=1 m=38 s=5
